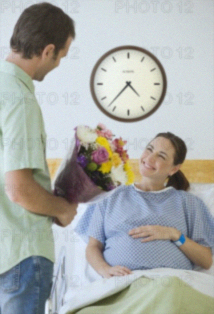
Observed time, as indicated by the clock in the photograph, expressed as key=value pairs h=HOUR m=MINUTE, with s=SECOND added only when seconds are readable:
h=4 m=37
